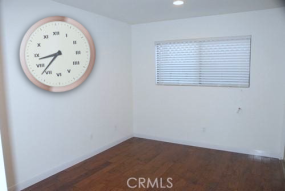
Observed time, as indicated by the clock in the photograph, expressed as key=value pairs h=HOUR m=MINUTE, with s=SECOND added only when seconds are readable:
h=8 m=37
